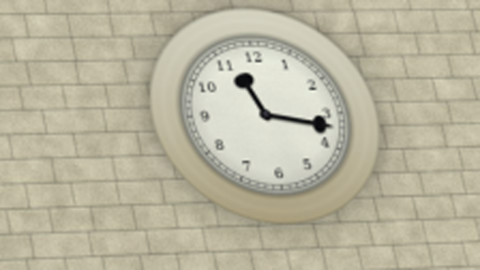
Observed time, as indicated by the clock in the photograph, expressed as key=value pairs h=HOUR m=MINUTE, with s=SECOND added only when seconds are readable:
h=11 m=17
